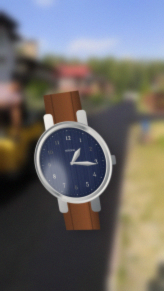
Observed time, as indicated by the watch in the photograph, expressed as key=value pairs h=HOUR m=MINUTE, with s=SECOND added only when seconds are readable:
h=1 m=16
